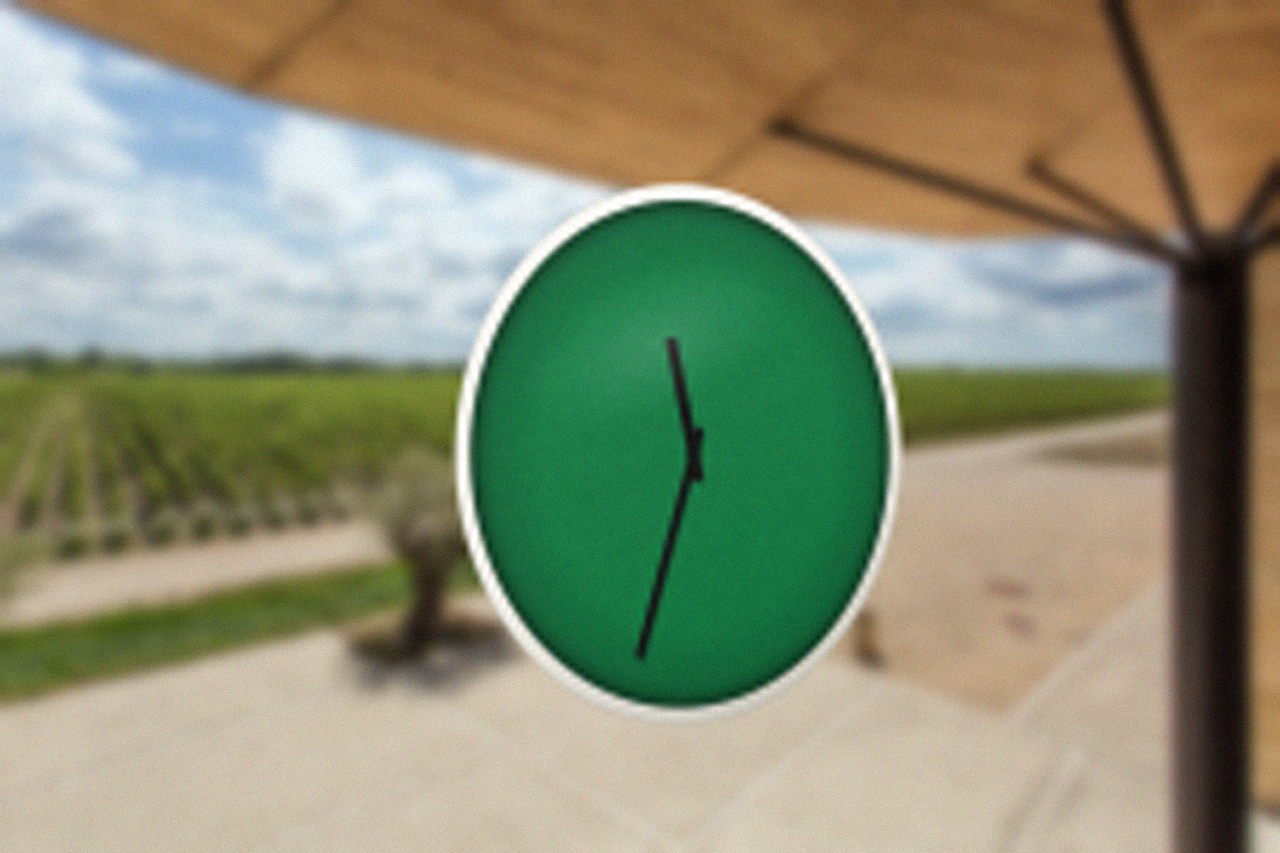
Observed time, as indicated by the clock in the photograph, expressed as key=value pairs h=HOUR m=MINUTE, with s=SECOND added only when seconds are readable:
h=11 m=33
